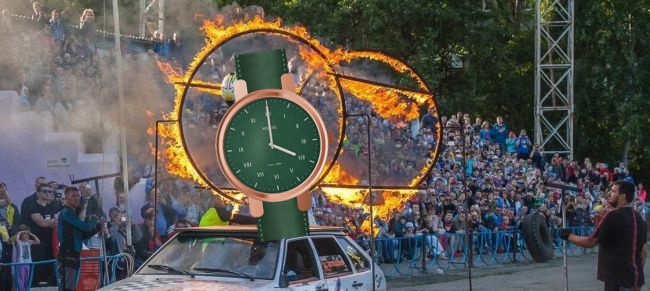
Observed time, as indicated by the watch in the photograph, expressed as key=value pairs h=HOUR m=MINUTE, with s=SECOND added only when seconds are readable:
h=4 m=0
